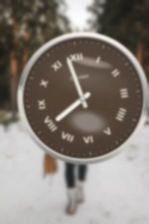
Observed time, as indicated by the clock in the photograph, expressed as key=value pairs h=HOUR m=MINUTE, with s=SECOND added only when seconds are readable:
h=7 m=58
